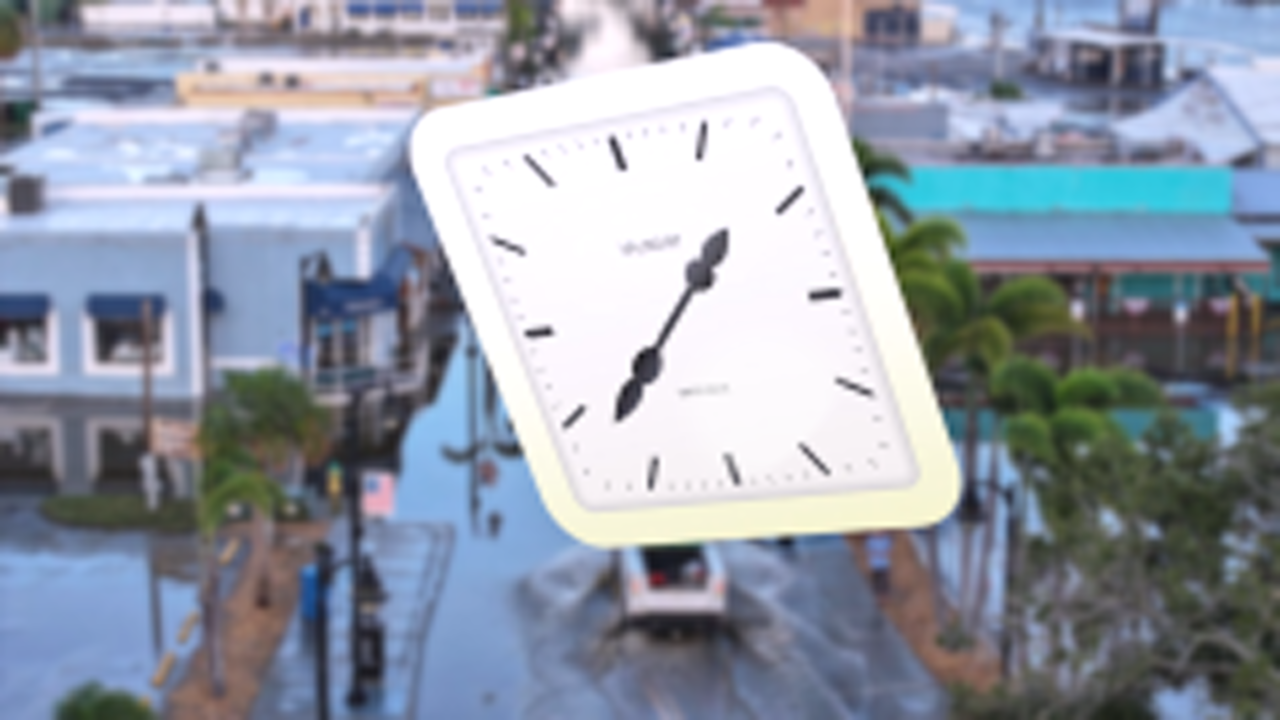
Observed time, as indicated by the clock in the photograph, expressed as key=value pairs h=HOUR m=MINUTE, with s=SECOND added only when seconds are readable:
h=1 m=38
